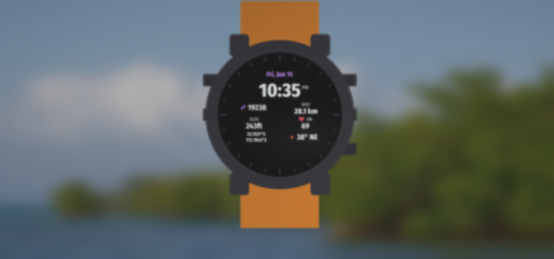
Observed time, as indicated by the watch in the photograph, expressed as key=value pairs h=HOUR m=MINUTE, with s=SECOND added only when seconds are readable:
h=10 m=35
